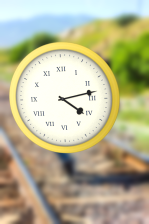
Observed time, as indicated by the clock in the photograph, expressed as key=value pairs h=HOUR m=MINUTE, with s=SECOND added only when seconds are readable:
h=4 m=13
